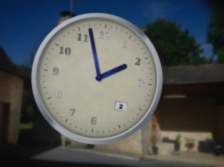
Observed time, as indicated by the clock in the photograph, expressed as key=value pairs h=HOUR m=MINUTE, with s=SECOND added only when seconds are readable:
h=1 m=57
